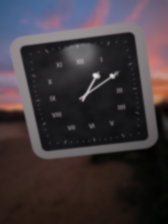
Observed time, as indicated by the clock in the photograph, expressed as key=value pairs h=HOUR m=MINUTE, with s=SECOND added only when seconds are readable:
h=1 m=10
